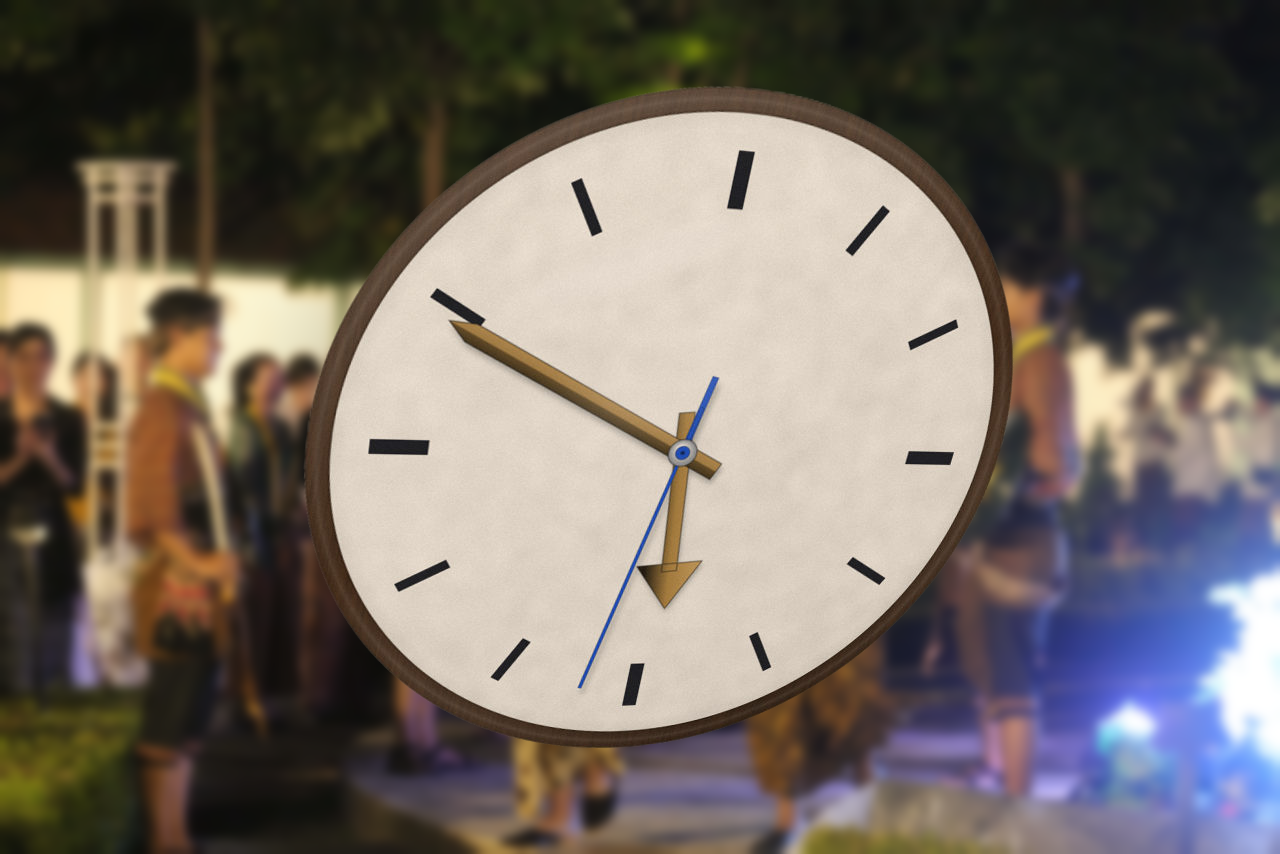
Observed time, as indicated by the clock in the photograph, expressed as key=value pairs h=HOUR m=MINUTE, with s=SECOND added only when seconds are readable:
h=5 m=49 s=32
